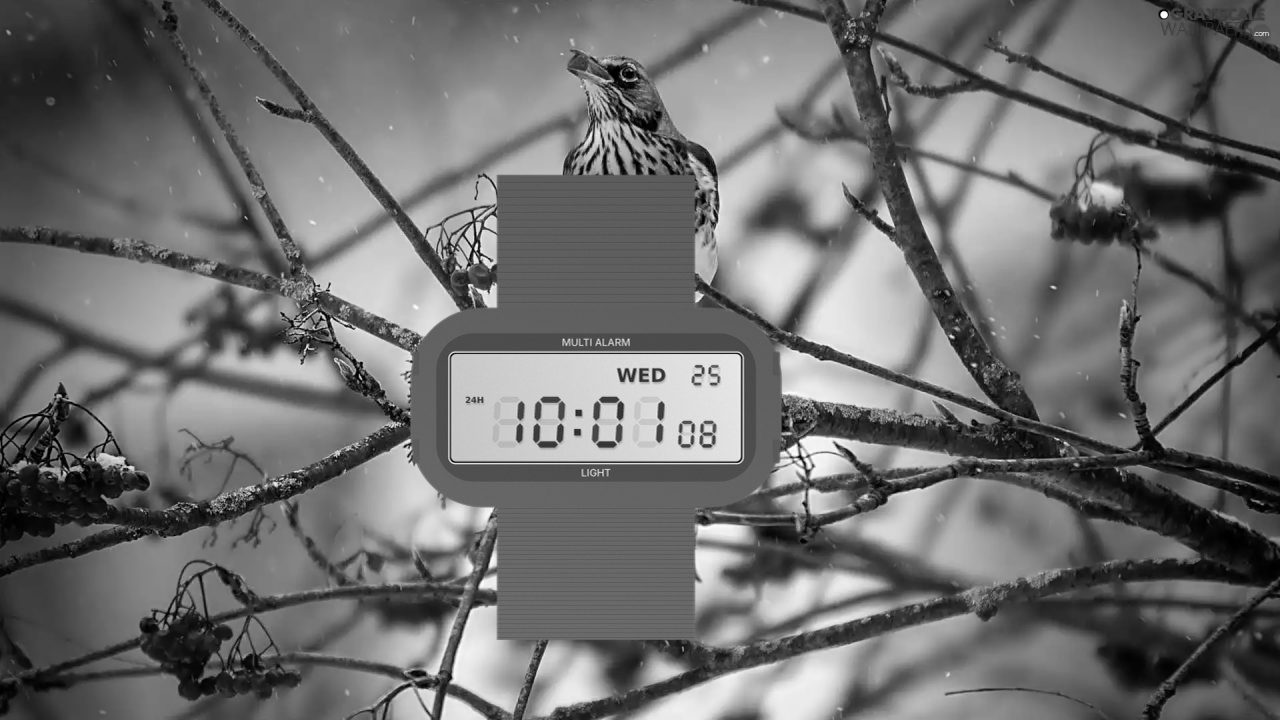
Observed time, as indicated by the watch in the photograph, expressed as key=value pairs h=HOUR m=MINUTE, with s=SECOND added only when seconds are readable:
h=10 m=1 s=8
